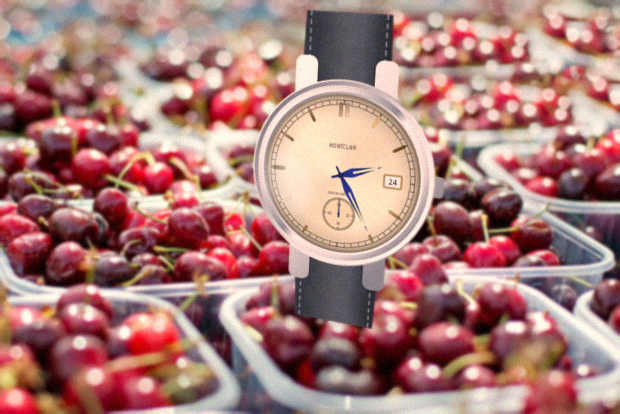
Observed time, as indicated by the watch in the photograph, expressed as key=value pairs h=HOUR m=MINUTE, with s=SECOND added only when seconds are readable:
h=2 m=25
